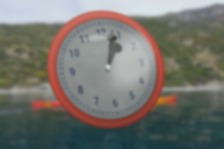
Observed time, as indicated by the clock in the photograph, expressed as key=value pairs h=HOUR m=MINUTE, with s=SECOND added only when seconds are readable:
h=1 m=3
